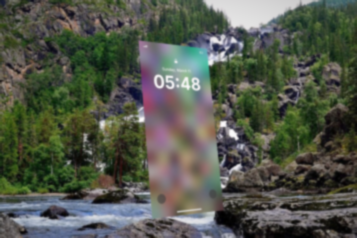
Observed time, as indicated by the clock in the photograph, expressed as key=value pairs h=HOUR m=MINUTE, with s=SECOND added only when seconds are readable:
h=5 m=48
